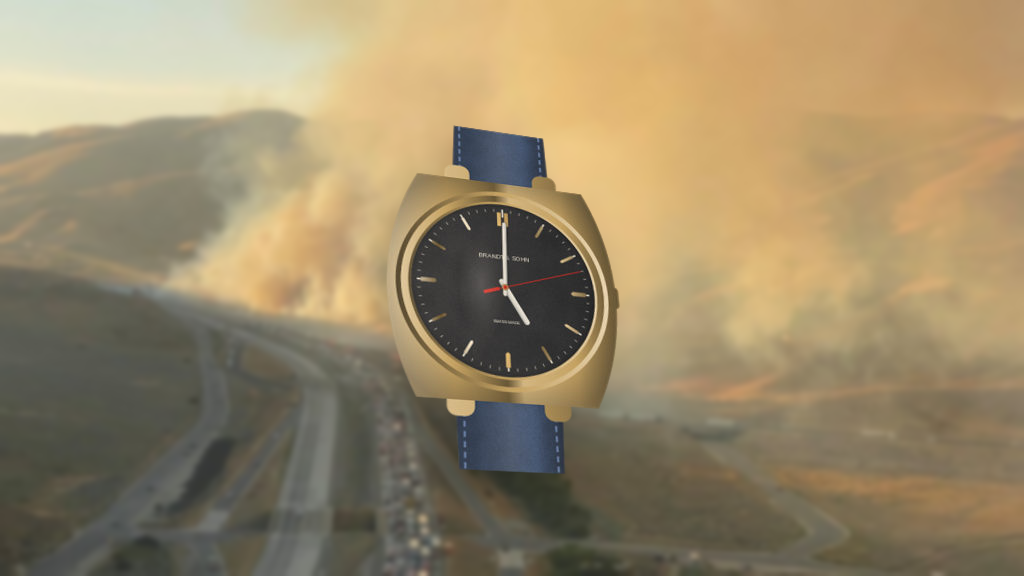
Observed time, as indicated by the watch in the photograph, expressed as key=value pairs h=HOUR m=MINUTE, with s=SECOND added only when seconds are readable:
h=5 m=0 s=12
